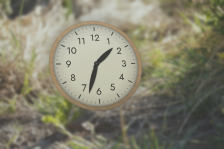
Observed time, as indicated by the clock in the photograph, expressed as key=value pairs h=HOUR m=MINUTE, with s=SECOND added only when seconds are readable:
h=1 m=33
